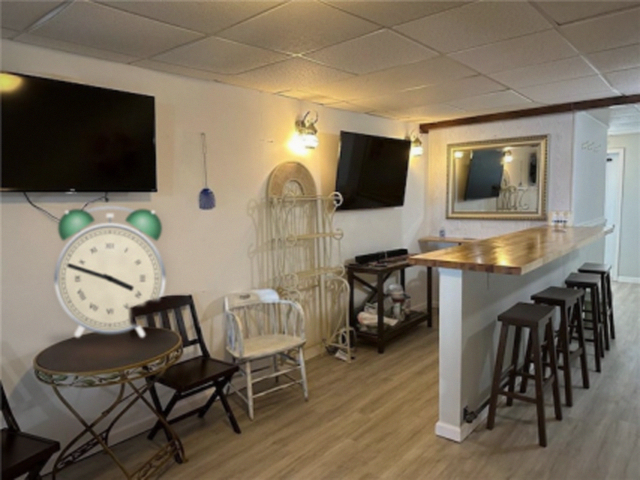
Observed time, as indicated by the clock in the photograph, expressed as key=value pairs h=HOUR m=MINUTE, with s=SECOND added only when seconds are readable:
h=3 m=48
